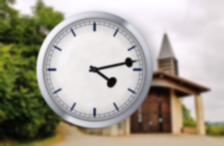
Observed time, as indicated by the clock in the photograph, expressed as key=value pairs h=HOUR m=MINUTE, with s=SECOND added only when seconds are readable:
h=4 m=13
